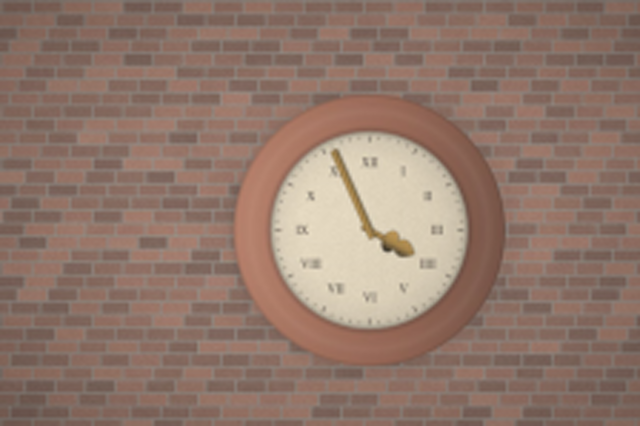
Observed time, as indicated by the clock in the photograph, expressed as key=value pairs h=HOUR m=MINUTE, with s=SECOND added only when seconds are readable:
h=3 m=56
